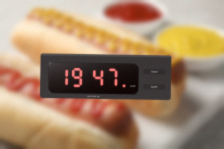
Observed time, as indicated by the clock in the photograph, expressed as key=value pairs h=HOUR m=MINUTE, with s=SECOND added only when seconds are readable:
h=19 m=47
